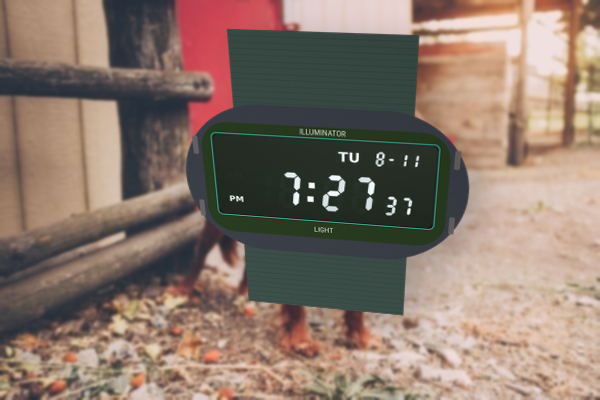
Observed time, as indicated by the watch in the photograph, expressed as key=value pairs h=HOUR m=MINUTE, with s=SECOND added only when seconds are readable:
h=7 m=27 s=37
